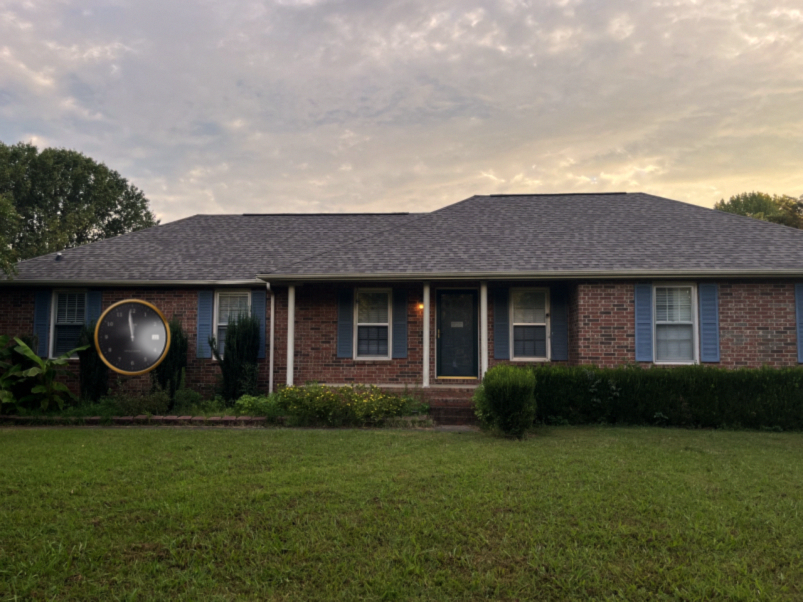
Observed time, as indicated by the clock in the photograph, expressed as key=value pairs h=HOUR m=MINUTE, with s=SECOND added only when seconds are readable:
h=11 m=59
